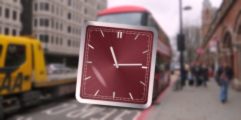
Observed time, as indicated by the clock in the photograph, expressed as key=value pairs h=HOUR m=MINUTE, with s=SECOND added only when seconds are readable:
h=11 m=14
